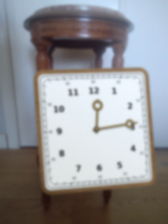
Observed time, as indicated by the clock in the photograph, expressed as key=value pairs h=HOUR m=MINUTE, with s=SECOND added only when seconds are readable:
h=12 m=14
